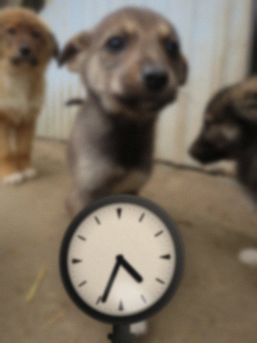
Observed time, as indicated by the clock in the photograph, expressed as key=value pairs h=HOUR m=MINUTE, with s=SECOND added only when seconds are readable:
h=4 m=34
